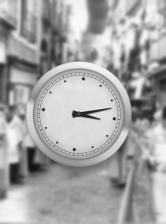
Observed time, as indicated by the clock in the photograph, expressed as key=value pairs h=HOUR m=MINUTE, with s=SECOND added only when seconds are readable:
h=3 m=12
